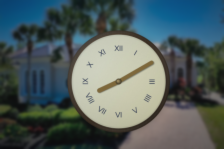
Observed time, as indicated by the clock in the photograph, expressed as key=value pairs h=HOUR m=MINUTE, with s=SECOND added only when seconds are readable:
h=8 m=10
